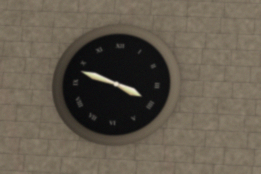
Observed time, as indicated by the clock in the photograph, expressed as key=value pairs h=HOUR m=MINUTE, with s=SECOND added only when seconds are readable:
h=3 m=48
